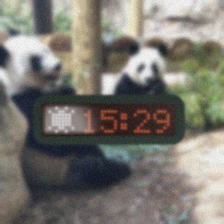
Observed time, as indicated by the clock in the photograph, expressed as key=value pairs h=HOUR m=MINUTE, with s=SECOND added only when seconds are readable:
h=15 m=29
